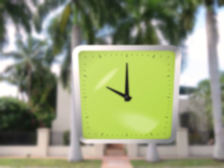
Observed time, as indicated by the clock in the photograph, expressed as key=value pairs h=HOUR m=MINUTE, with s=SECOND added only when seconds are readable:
h=10 m=0
